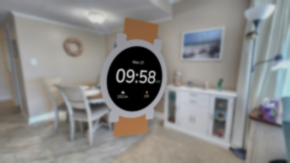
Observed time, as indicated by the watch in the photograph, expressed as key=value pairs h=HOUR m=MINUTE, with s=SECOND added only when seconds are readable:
h=9 m=58
